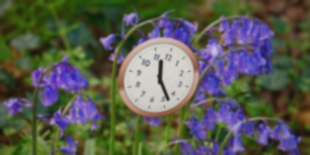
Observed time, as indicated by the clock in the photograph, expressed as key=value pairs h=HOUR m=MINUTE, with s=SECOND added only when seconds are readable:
h=11 m=23
